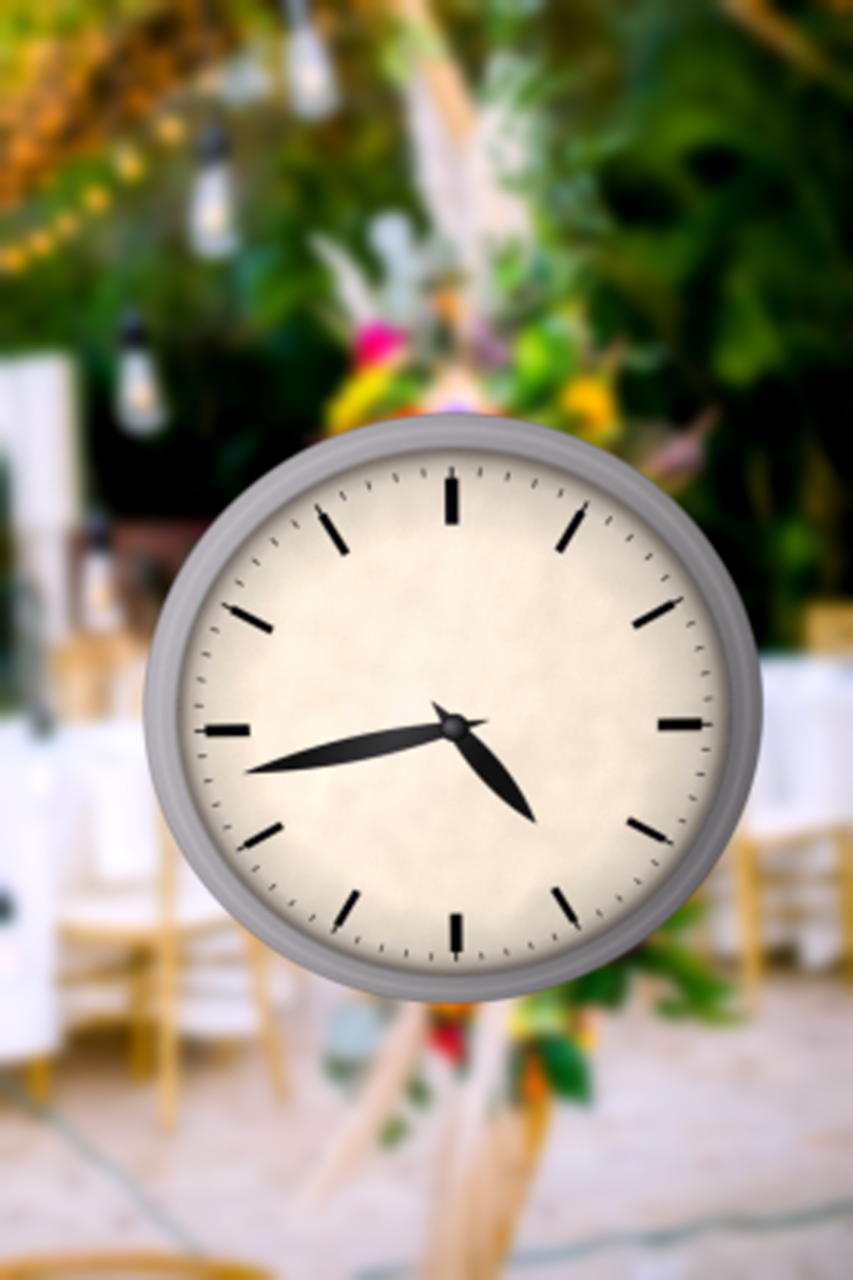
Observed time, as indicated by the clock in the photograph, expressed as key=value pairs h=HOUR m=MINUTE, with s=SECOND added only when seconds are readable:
h=4 m=43
